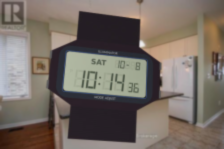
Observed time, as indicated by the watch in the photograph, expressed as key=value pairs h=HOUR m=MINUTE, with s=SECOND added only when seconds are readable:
h=10 m=14 s=36
